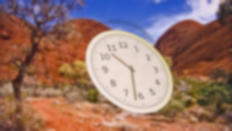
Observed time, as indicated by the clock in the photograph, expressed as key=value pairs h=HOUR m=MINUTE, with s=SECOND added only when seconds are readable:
h=10 m=32
